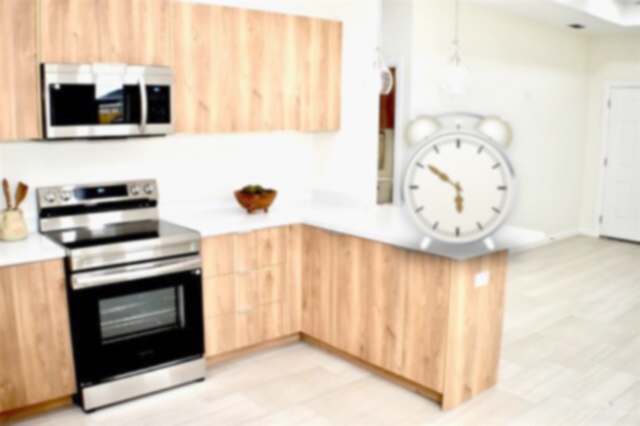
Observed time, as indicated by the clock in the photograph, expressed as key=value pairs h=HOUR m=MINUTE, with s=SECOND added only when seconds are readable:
h=5 m=51
